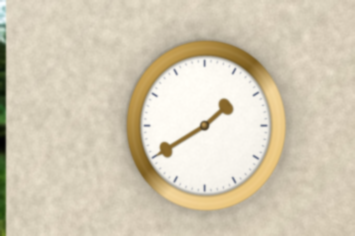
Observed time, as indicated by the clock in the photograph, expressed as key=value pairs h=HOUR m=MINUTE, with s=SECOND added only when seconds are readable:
h=1 m=40
